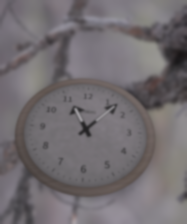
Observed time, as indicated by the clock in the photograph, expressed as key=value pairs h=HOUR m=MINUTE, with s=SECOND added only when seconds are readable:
h=11 m=7
